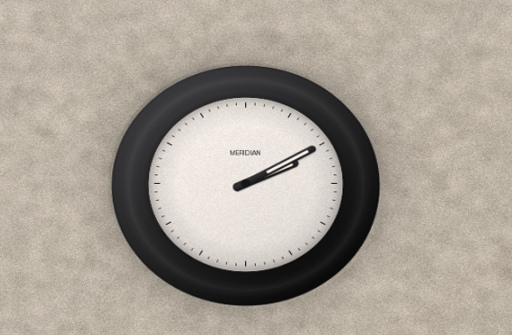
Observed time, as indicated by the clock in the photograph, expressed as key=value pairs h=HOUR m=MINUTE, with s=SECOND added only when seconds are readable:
h=2 m=10
